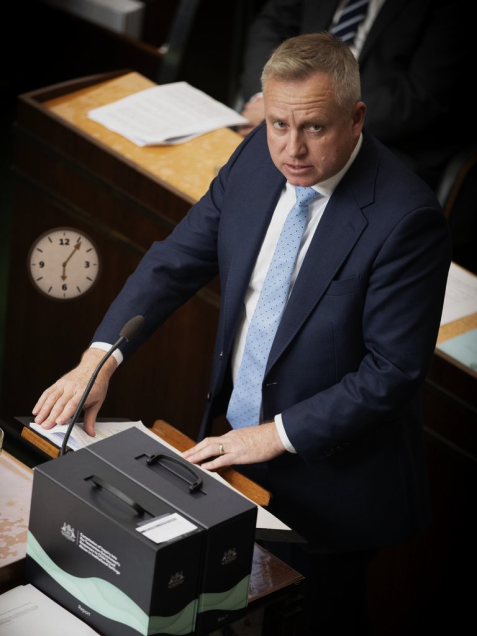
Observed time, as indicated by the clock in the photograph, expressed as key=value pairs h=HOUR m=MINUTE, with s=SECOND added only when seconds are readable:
h=6 m=6
